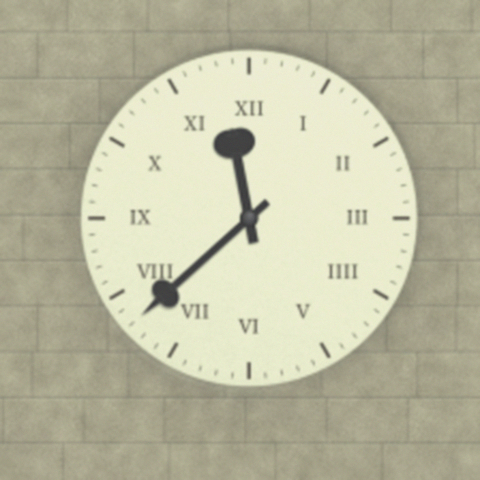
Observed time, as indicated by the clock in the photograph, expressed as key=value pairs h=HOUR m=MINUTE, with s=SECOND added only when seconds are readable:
h=11 m=38
